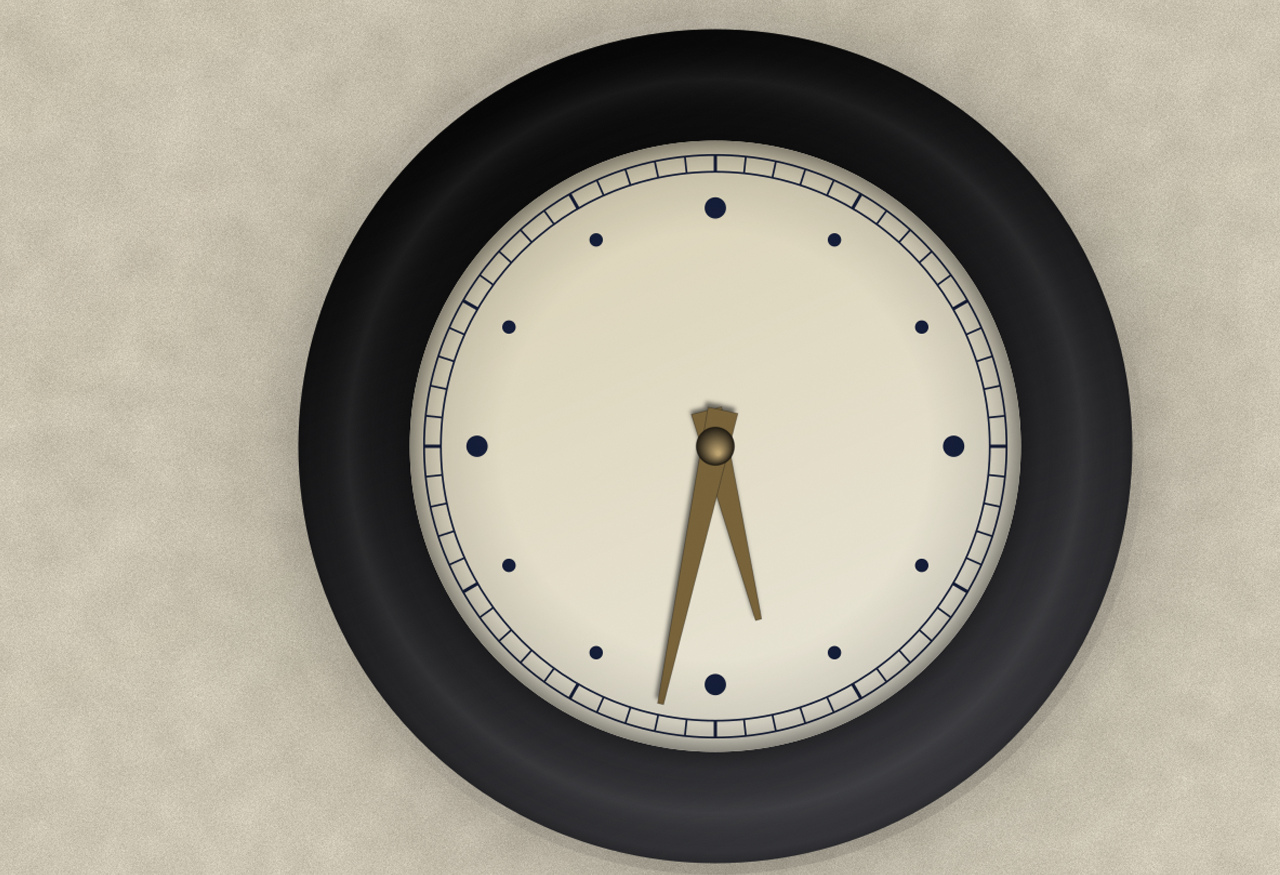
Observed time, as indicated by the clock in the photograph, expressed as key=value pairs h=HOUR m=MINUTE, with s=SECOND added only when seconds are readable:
h=5 m=32
